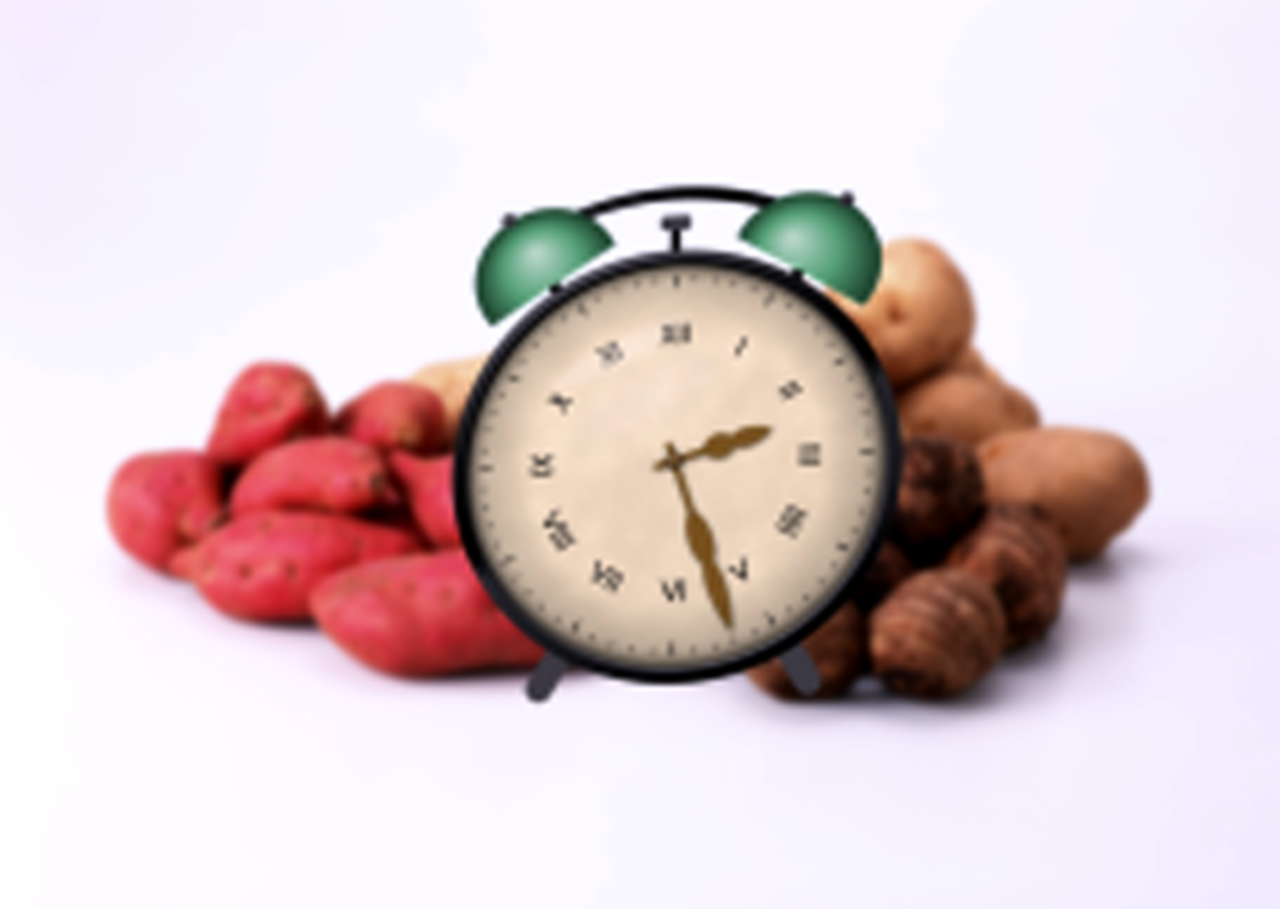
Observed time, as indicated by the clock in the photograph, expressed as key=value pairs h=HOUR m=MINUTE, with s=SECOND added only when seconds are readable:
h=2 m=27
